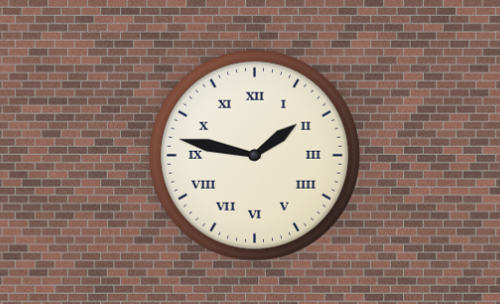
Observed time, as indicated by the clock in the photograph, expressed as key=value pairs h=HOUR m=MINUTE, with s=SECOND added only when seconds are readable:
h=1 m=47
